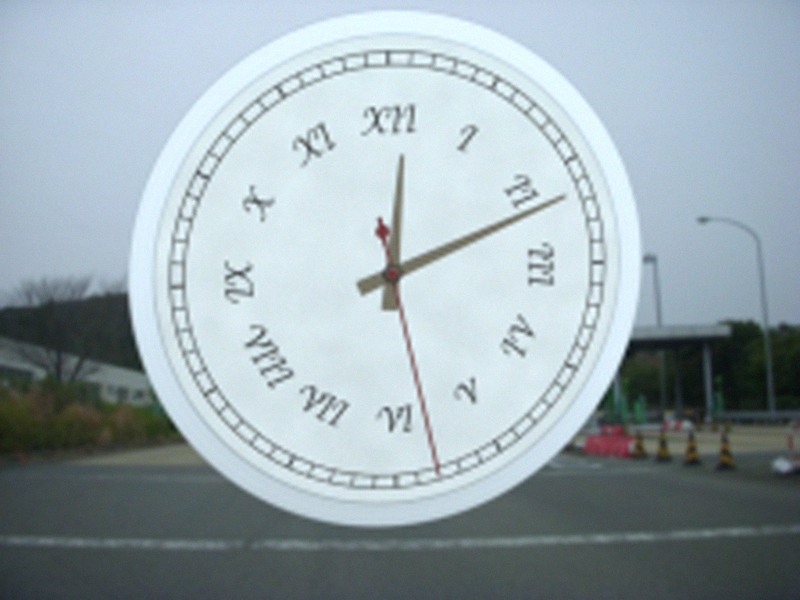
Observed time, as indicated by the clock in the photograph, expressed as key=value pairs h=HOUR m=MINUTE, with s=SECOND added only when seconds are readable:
h=12 m=11 s=28
